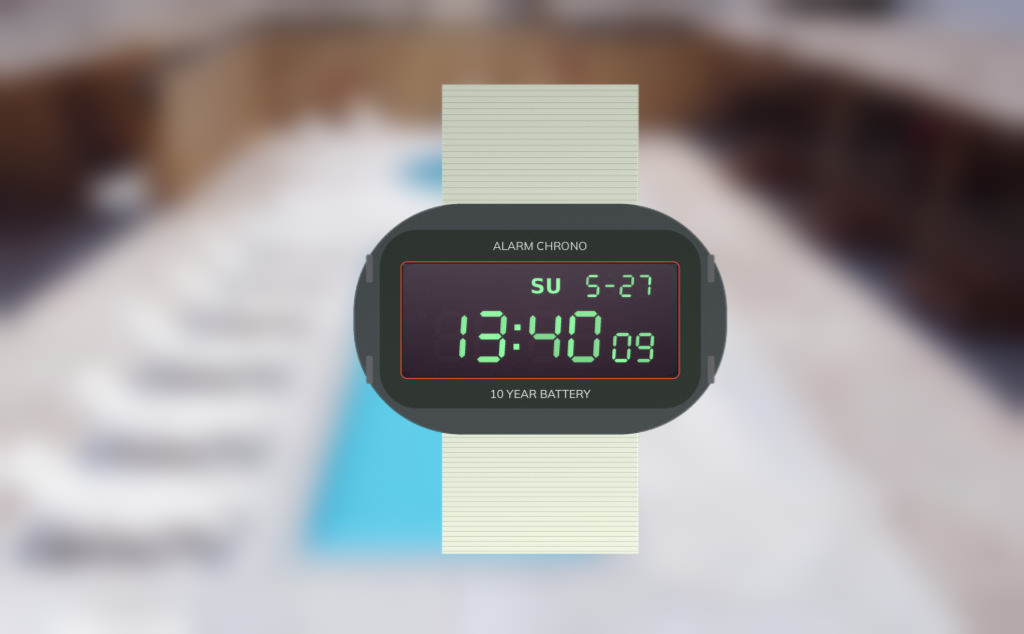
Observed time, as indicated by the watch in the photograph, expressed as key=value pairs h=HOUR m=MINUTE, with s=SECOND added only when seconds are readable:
h=13 m=40 s=9
